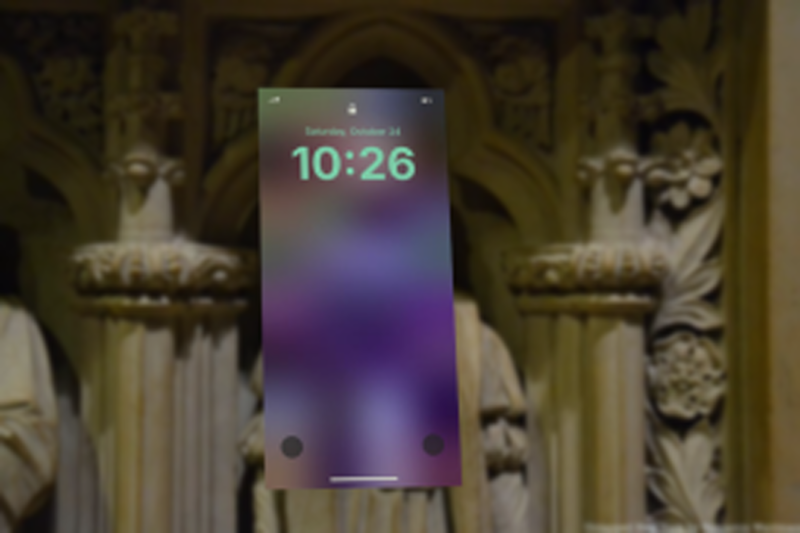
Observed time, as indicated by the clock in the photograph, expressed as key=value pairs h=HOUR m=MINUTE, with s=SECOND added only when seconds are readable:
h=10 m=26
